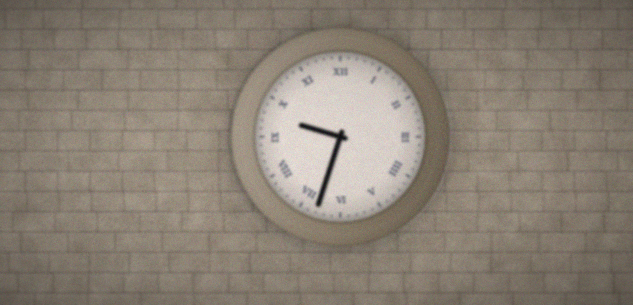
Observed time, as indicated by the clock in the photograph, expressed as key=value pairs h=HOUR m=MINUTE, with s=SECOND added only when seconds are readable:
h=9 m=33
